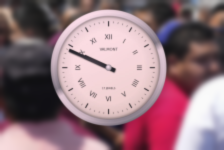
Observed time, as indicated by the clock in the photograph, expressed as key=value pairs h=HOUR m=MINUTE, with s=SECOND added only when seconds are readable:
h=9 m=49
